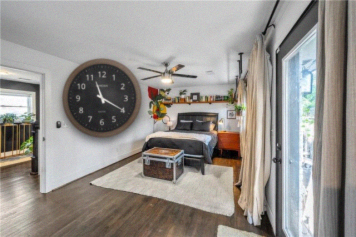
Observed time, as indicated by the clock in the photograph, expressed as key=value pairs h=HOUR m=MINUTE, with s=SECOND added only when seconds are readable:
h=11 m=20
